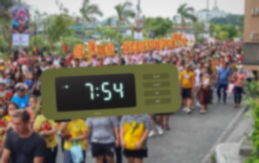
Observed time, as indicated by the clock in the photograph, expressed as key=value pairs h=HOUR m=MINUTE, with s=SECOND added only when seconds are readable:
h=7 m=54
